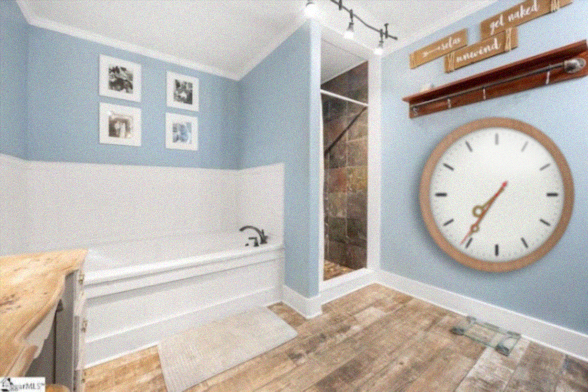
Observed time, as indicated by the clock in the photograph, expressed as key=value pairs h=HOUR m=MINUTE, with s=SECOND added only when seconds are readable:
h=7 m=35 s=36
